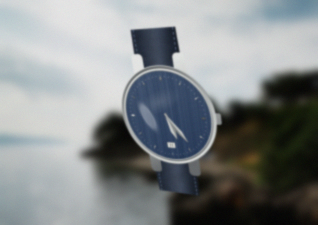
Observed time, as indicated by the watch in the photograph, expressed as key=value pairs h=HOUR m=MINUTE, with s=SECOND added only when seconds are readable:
h=5 m=24
